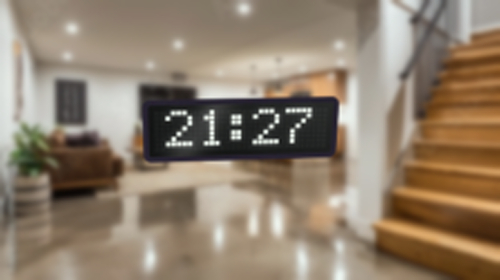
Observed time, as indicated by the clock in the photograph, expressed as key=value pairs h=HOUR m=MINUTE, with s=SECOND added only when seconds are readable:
h=21 m=27
